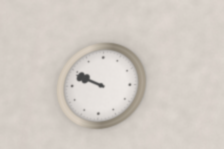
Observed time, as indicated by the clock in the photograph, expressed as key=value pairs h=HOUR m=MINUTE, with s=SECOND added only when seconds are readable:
h=9 m=49
